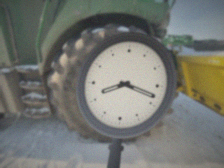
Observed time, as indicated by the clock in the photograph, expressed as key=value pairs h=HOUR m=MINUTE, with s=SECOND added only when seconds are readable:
h=8 m=18
